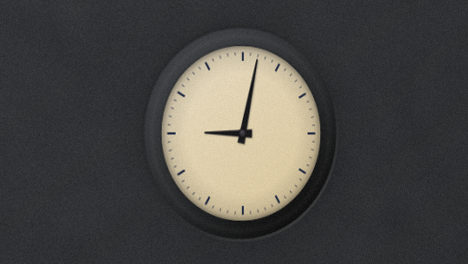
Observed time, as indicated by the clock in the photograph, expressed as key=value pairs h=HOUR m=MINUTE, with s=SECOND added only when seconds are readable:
h=9 m=2
